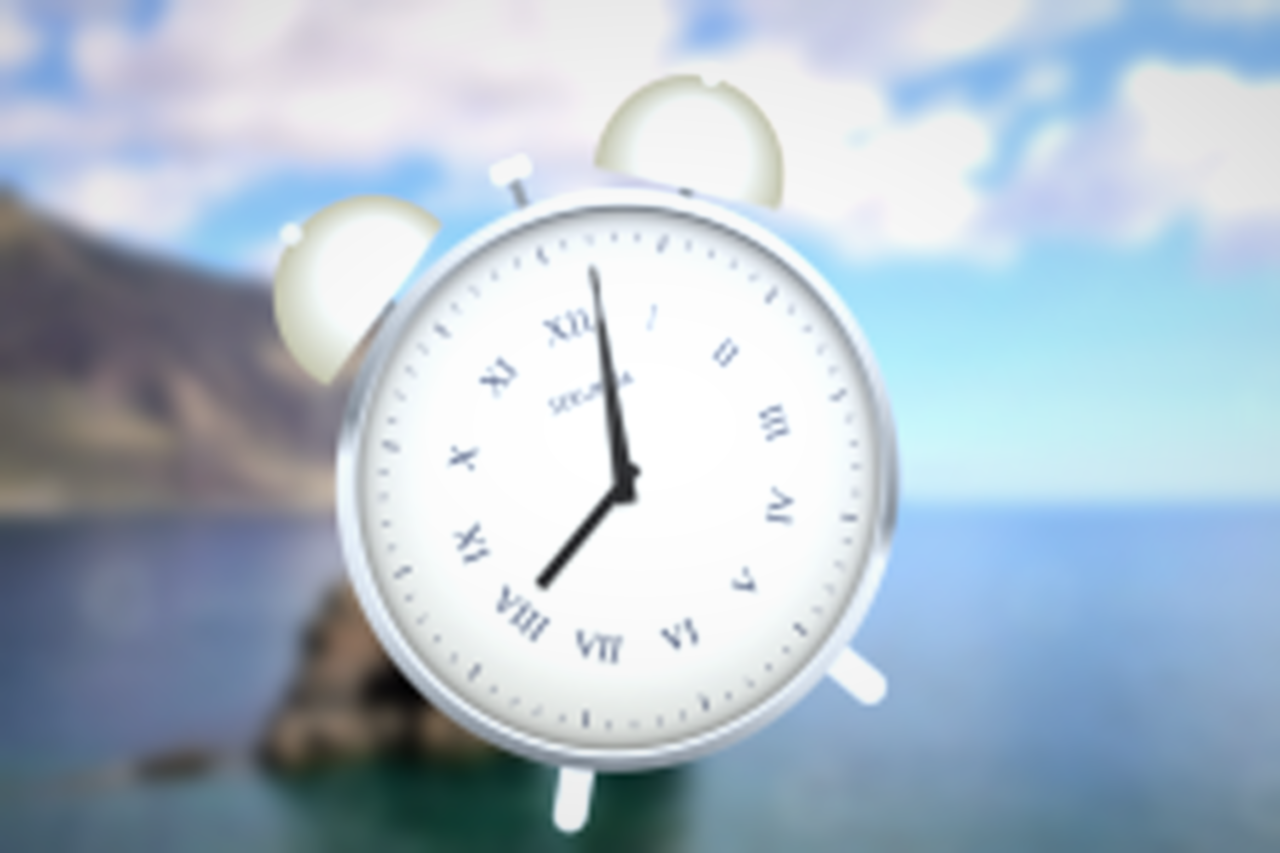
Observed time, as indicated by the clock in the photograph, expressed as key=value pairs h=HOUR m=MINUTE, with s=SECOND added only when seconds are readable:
h=8 m=2
